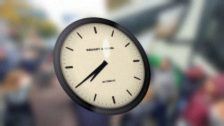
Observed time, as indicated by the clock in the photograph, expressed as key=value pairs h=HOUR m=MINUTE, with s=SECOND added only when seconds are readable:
h=7 m=40
